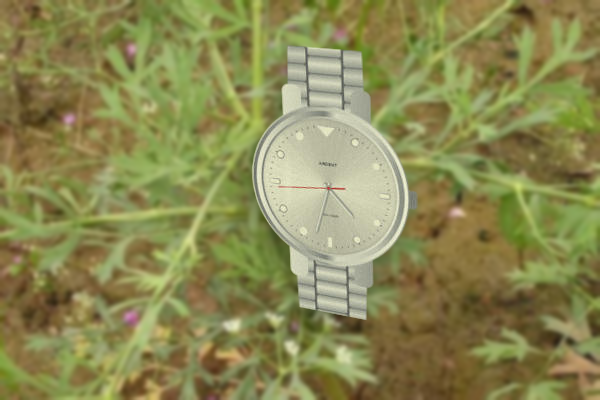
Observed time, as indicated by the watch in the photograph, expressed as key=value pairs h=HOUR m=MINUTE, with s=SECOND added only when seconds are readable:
h=4 m=32 s=44
